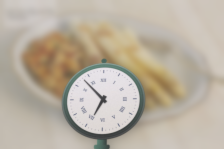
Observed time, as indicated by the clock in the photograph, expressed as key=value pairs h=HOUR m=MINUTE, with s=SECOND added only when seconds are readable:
h=6 m=53
